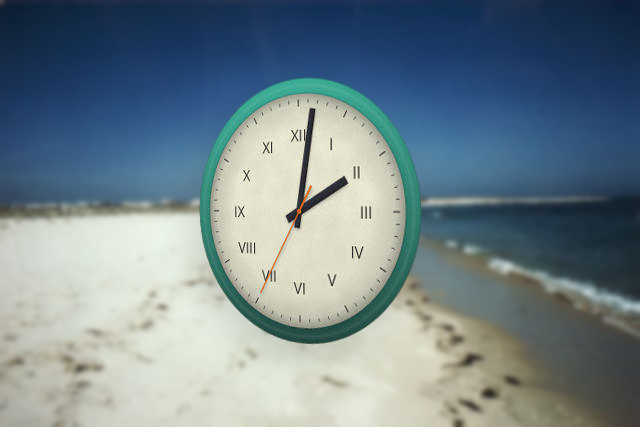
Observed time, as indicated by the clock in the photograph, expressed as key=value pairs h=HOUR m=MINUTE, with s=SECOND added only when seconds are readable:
h=2 m=1 s=35
